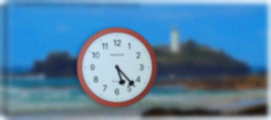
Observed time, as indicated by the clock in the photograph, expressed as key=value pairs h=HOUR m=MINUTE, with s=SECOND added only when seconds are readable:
h=5 m=23
